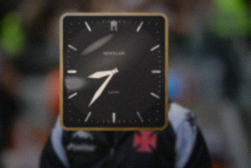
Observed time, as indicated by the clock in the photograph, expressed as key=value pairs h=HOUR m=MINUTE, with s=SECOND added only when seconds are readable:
h=8 m=36
